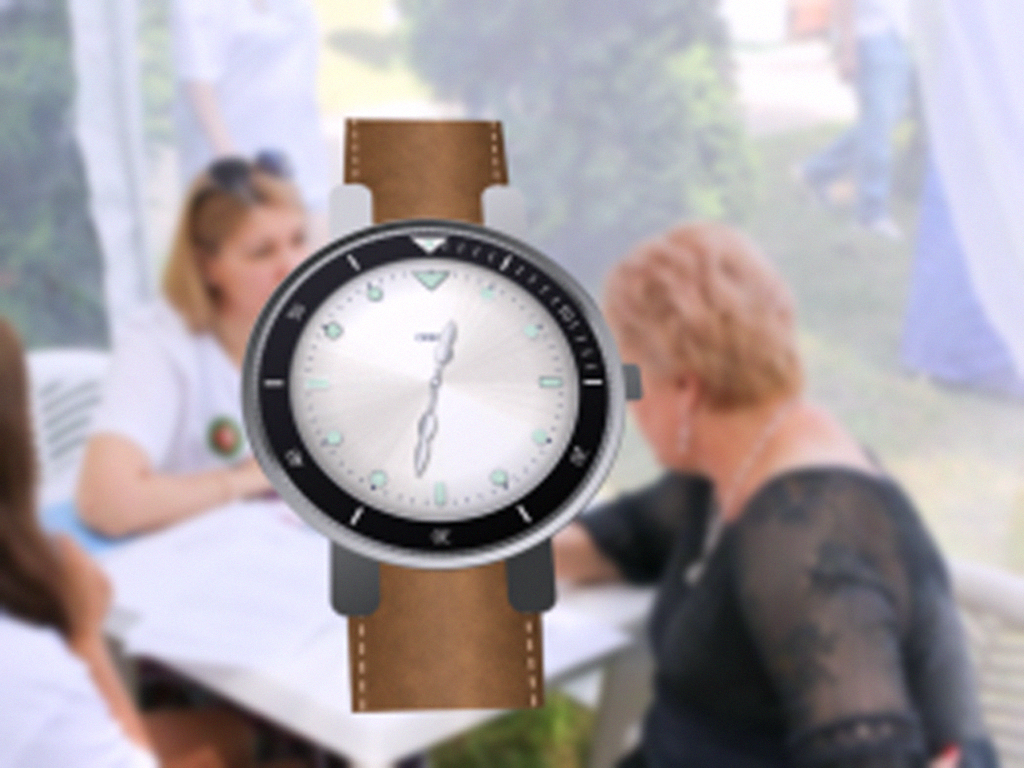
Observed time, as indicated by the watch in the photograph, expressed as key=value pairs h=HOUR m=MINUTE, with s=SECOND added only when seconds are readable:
h=12 m=32
